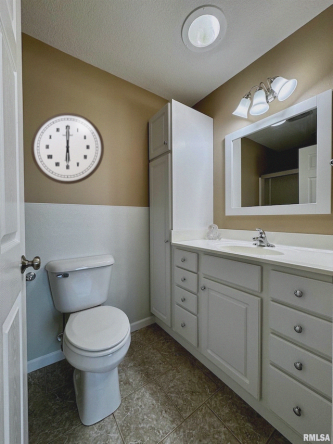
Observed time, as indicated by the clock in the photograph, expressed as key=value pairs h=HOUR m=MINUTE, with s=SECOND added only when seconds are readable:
h=6 m=0
